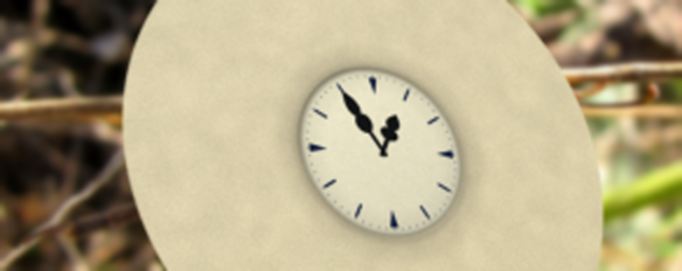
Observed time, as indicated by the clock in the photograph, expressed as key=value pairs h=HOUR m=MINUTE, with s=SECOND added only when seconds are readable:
h=12 m=55
